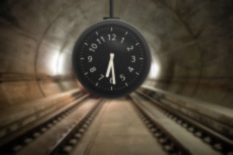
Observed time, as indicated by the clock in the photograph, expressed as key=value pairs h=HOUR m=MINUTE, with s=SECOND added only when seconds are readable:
h=6 m=29
